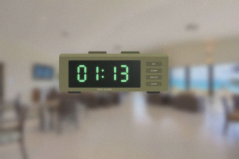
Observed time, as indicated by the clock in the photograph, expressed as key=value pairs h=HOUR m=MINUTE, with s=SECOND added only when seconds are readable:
h=1 m=13
